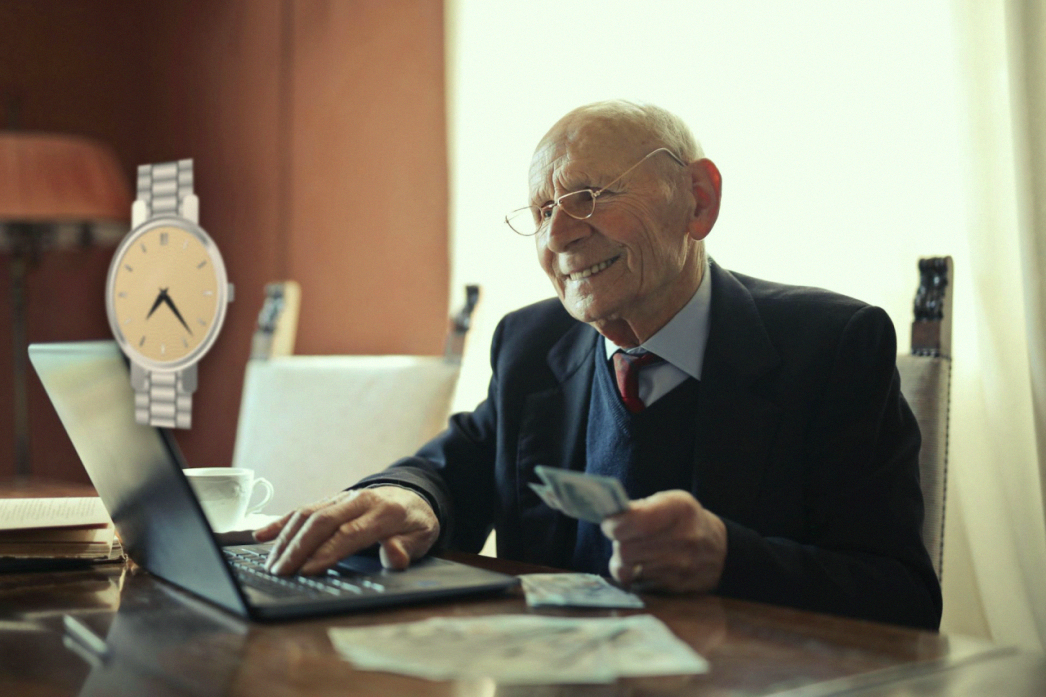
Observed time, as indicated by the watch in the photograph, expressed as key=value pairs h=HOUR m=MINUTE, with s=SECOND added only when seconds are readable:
h=7 m=23
